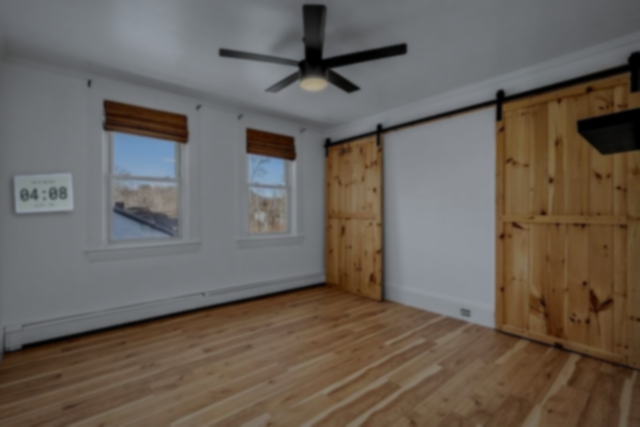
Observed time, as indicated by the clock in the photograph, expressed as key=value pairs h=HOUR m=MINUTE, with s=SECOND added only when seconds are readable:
h=4 m=8
